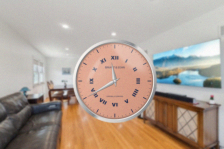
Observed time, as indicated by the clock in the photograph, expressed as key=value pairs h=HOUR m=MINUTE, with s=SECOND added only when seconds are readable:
h=11 m=40
